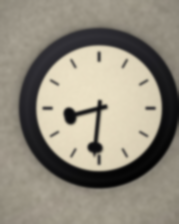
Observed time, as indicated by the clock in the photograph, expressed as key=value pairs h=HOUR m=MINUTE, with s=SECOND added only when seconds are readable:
h=8 m=31
